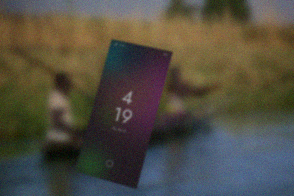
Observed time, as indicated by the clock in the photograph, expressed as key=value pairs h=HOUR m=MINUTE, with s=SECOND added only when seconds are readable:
h=4 m=19
